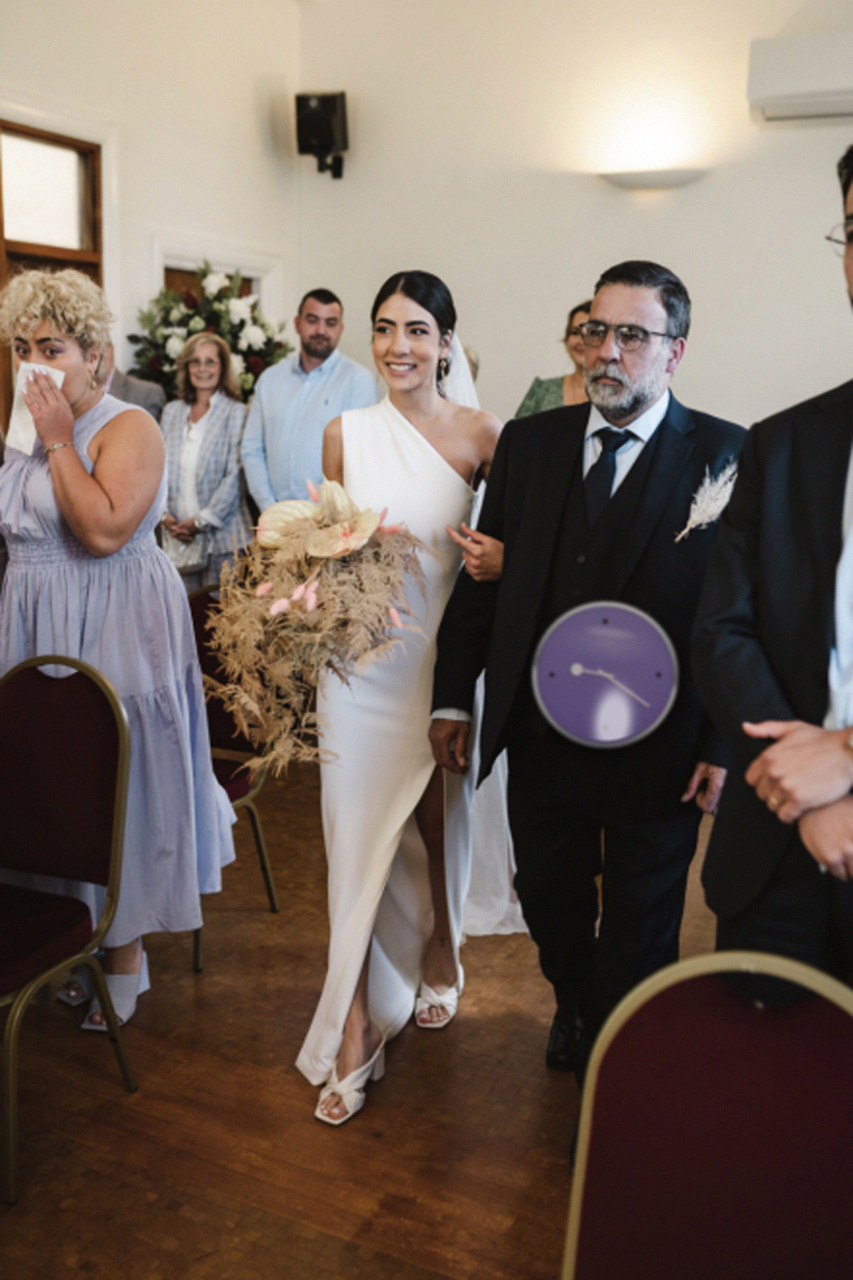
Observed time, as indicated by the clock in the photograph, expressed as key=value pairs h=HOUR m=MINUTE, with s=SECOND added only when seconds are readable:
h=9 m=21
